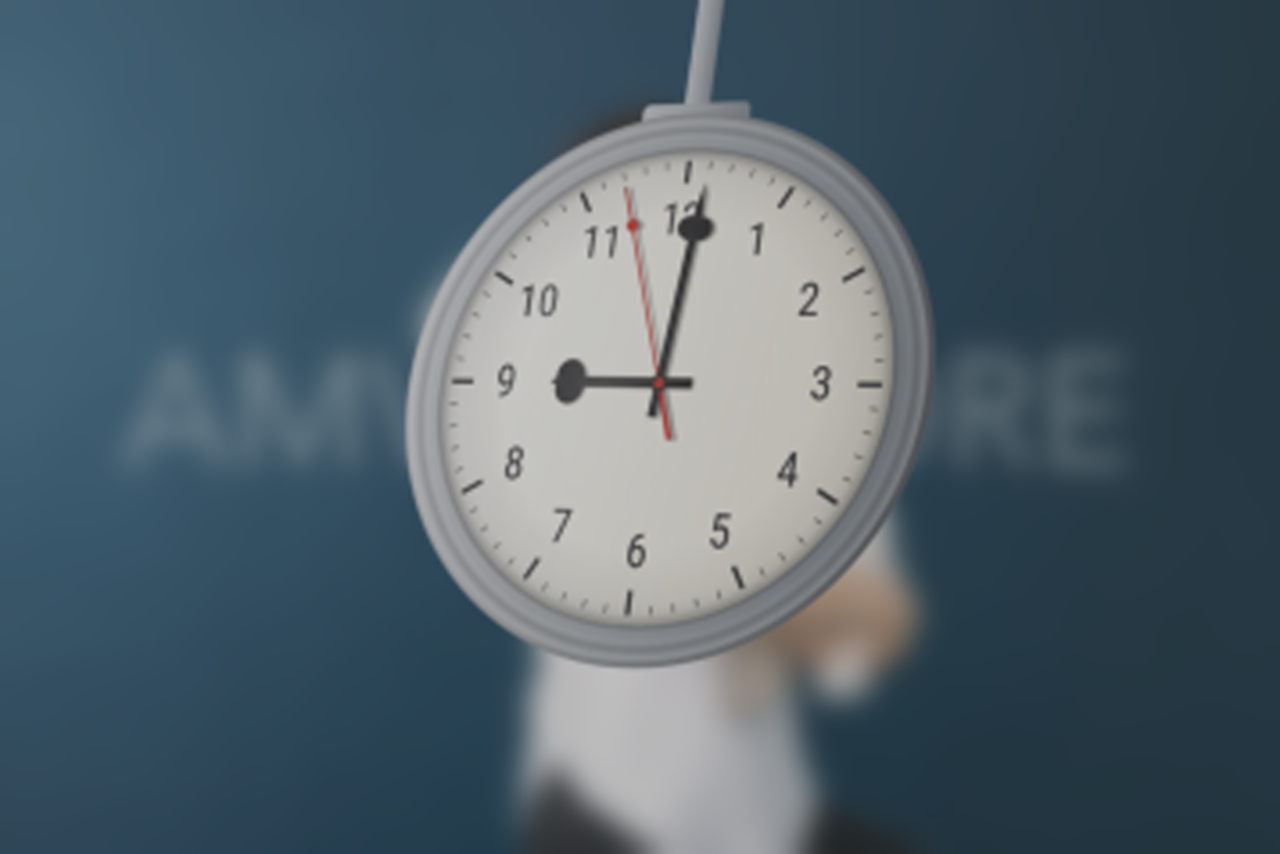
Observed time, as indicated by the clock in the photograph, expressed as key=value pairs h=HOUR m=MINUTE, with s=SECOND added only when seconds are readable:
h=9 m=0 s=57
